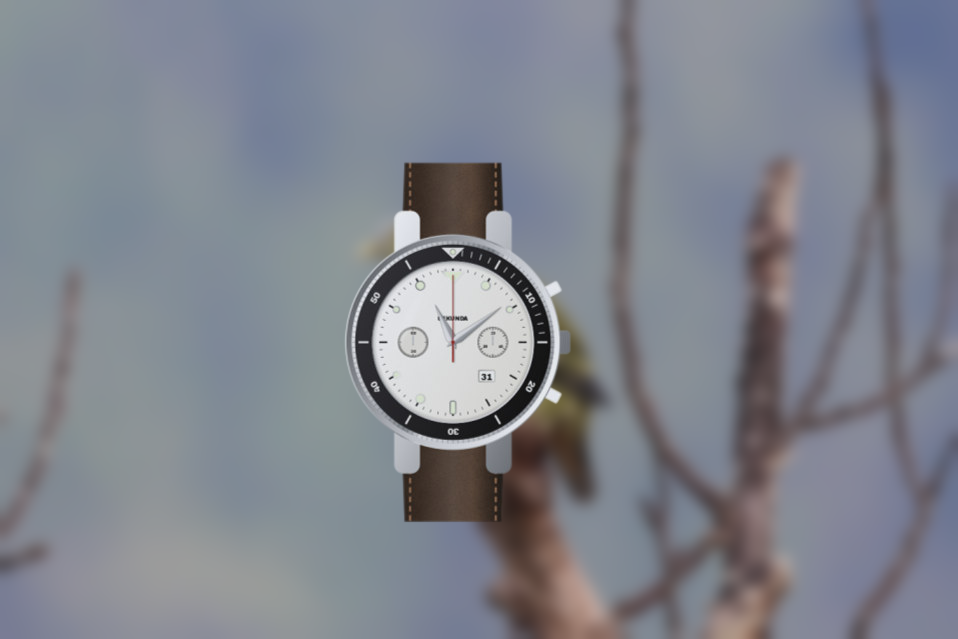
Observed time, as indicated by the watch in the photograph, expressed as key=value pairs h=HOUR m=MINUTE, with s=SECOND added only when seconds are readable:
h=11 m=9
